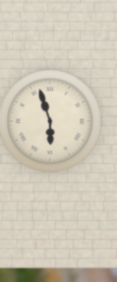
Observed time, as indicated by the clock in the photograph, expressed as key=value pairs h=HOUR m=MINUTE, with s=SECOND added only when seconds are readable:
h=5 m=57
